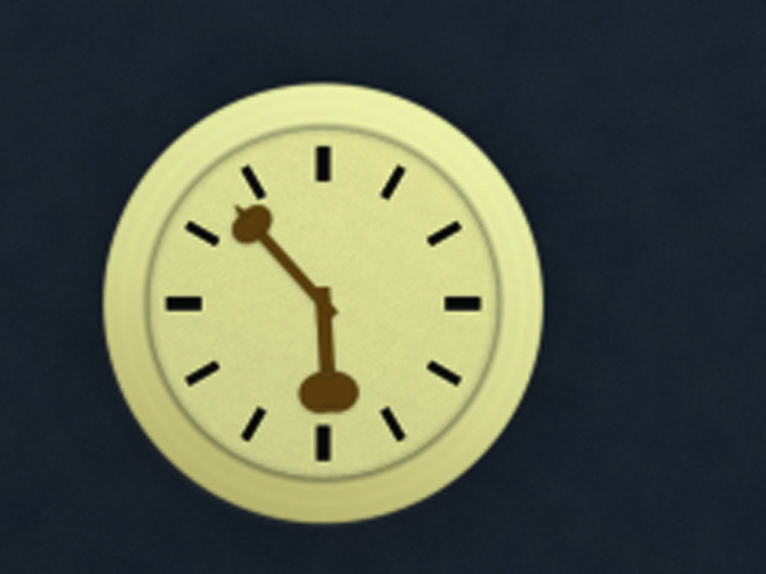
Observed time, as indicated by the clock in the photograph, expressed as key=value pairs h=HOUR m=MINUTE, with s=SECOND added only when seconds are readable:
h=5 m=53
